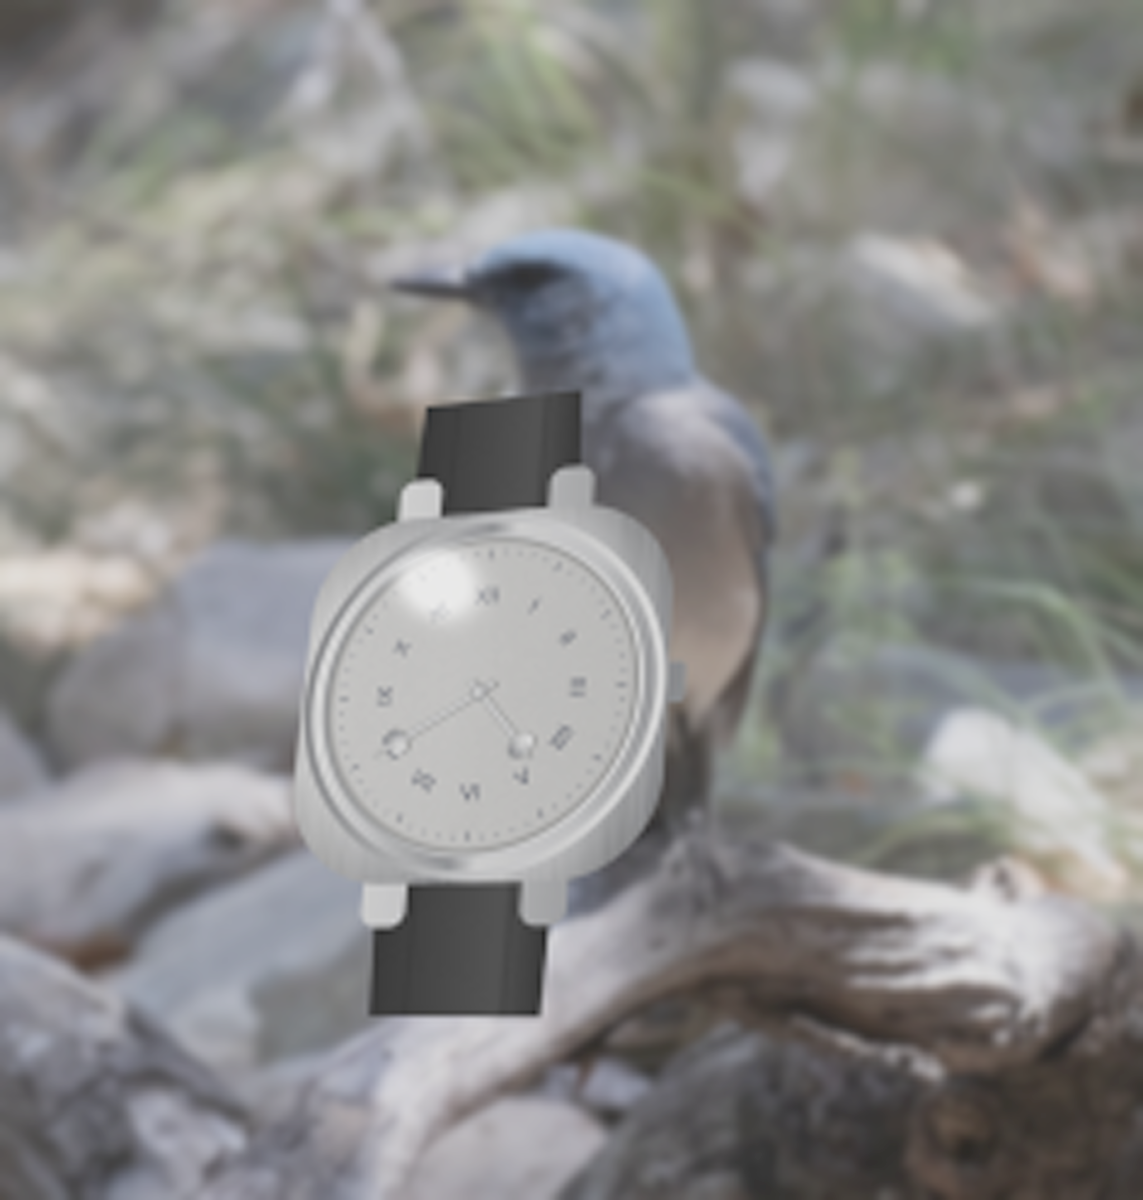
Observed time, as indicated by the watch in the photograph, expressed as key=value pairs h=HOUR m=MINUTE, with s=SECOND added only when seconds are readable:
h=4 m=40
